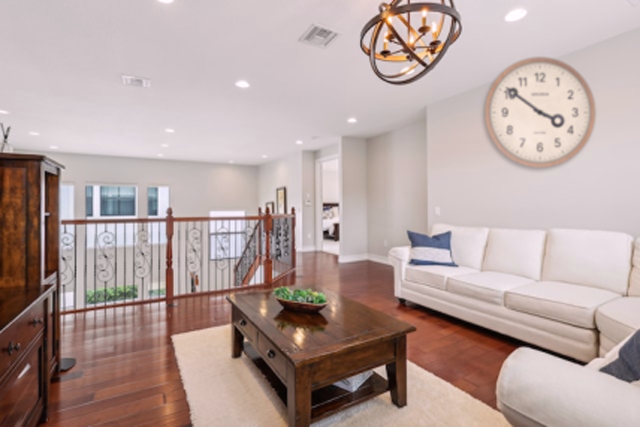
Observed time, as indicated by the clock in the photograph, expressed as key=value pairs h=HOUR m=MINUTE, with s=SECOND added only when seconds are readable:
h=3 m=51
